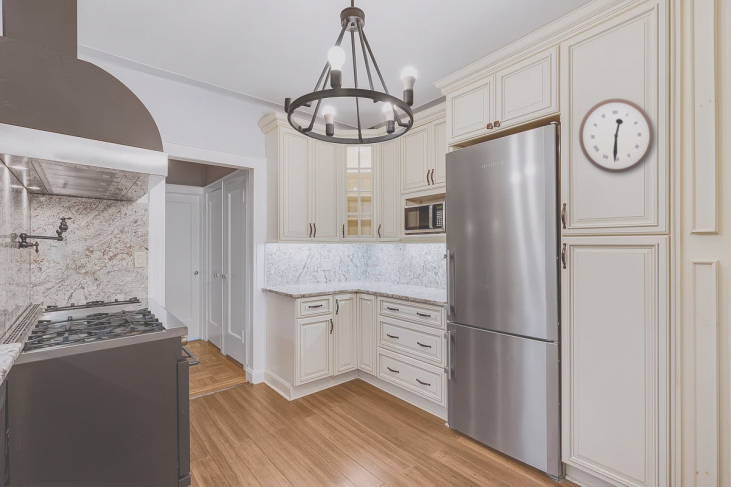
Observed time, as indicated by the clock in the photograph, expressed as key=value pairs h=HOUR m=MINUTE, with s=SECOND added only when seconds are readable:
h=12 m=31
